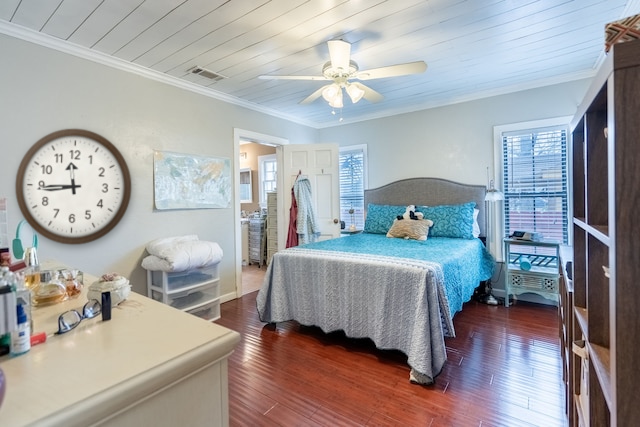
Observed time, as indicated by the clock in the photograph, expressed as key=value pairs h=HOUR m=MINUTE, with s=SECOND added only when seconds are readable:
h=11 m=44
